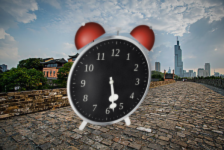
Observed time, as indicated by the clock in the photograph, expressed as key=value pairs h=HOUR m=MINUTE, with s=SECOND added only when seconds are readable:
h=5 m=28
